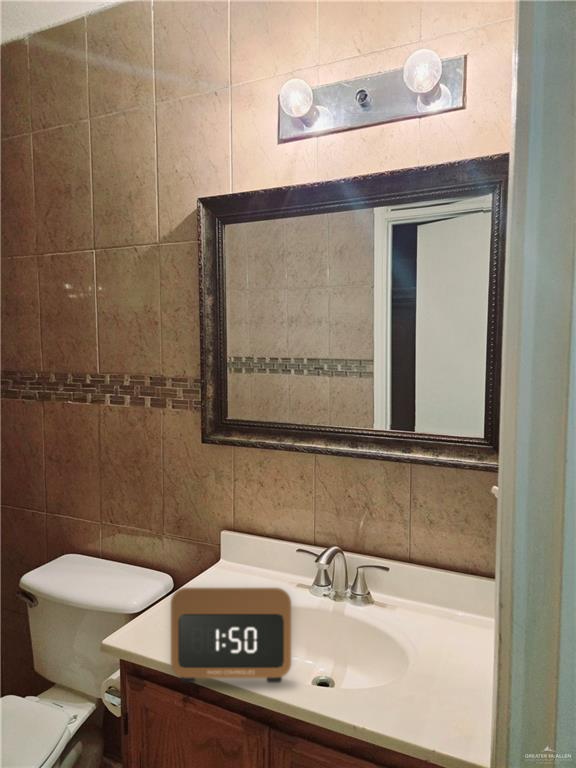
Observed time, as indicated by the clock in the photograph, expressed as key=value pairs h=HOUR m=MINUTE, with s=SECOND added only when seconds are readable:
h=1 m=50
